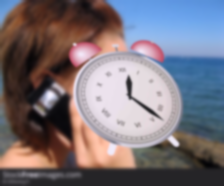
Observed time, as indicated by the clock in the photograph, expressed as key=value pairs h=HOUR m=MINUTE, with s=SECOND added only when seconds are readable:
h=12 m=23
